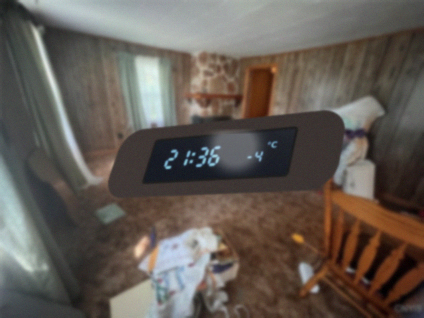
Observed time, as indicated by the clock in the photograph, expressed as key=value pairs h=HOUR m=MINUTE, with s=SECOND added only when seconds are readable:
h=21 m=36
